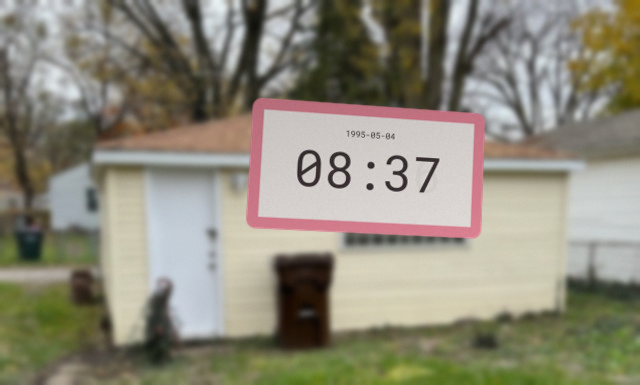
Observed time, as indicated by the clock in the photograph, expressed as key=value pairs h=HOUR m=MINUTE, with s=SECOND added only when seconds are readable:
h=8 m=37
